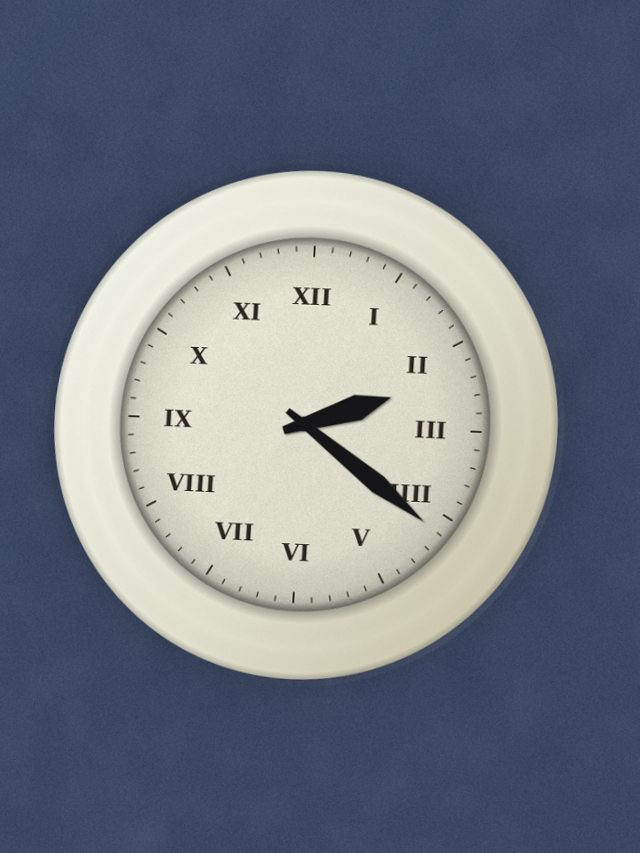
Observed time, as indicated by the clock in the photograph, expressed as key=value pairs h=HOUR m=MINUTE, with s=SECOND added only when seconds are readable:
h=2 m=21
